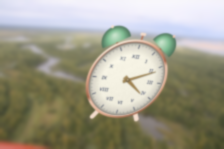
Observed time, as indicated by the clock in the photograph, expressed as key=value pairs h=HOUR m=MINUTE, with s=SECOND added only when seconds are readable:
h=4 m=11
